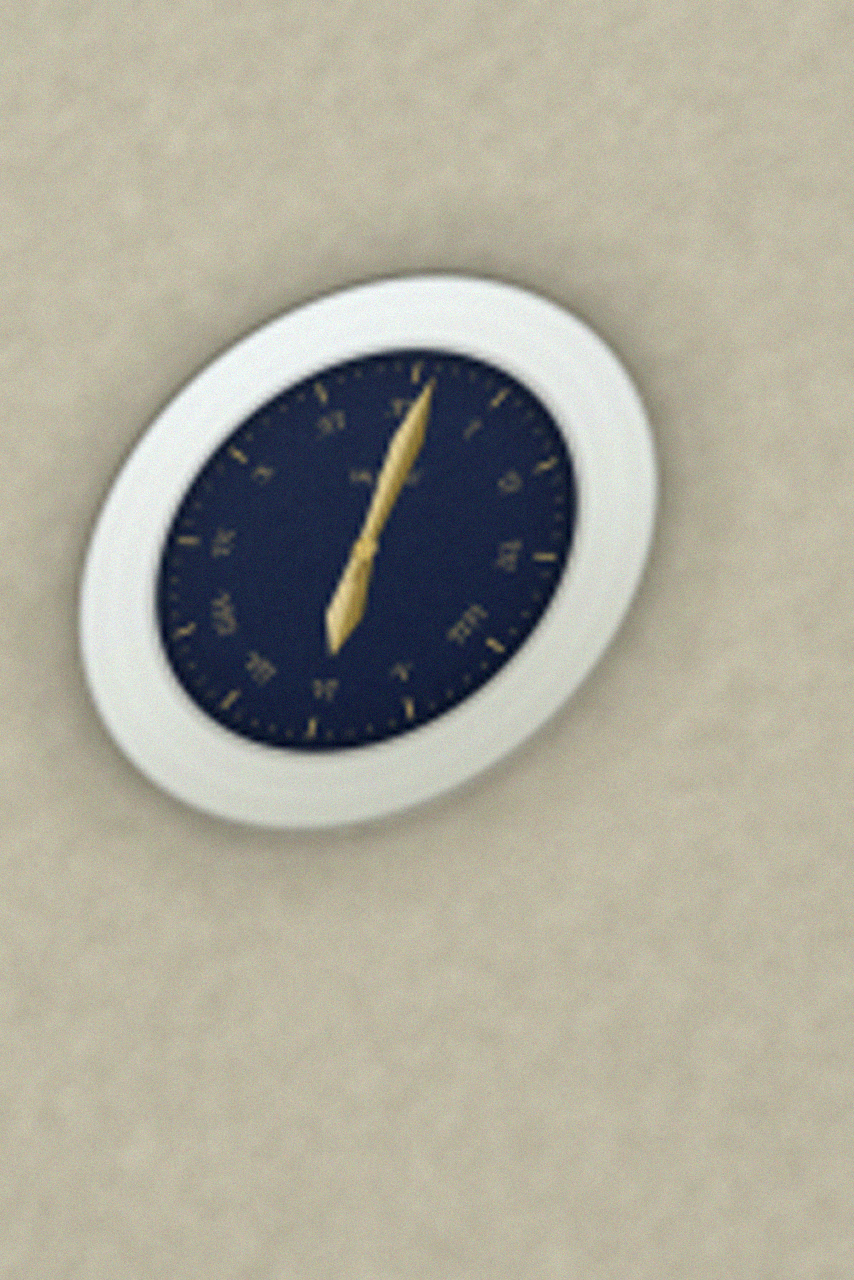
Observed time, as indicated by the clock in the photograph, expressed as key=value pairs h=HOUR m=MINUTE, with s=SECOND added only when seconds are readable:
h=6 m=1
